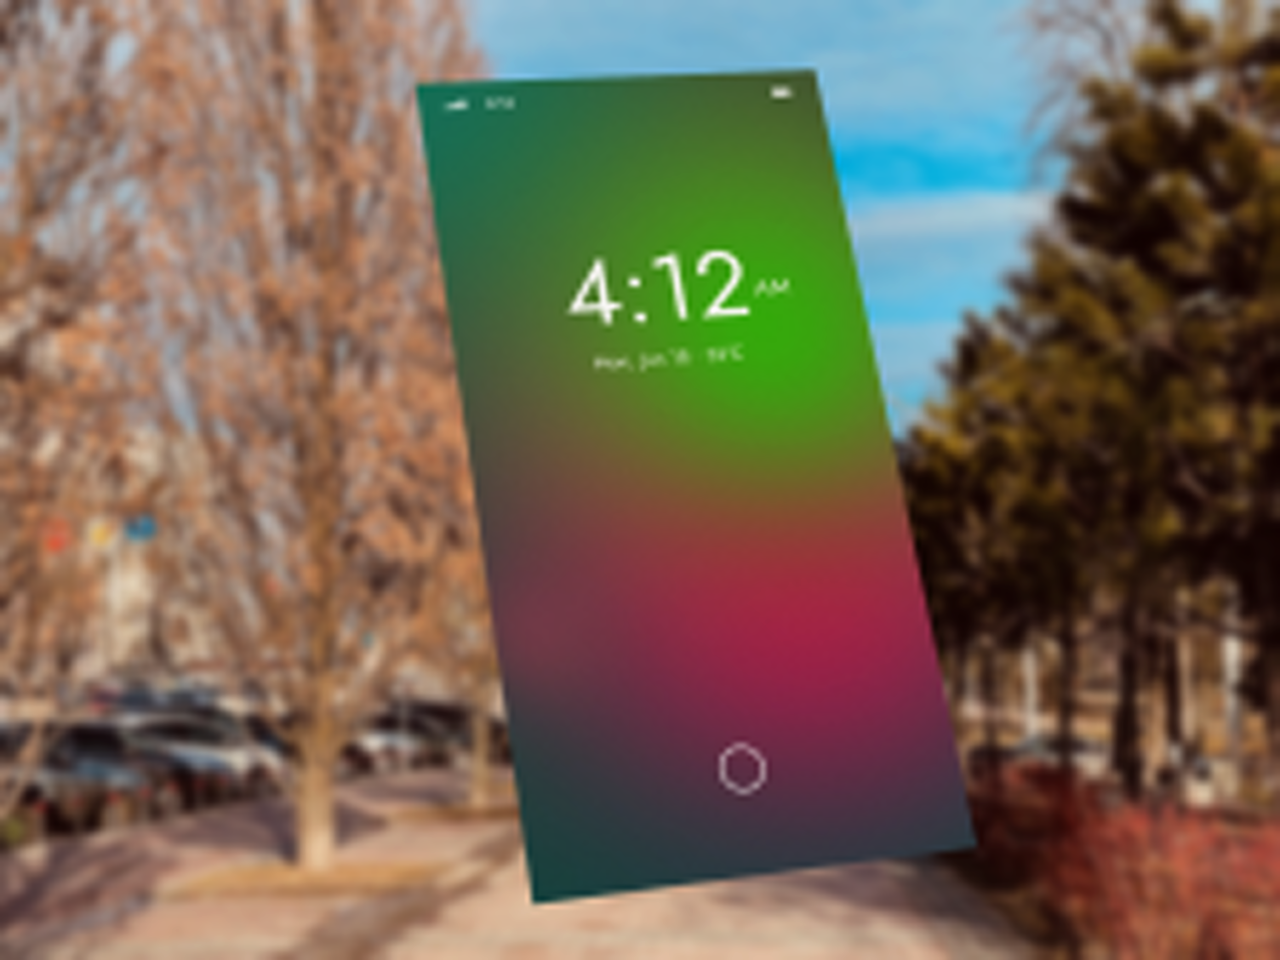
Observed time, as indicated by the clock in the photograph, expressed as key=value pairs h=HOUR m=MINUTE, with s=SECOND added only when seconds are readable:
h=4 m=12
